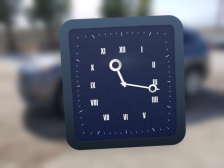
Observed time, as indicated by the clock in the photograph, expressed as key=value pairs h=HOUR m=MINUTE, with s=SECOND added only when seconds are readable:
h=11 m=17
